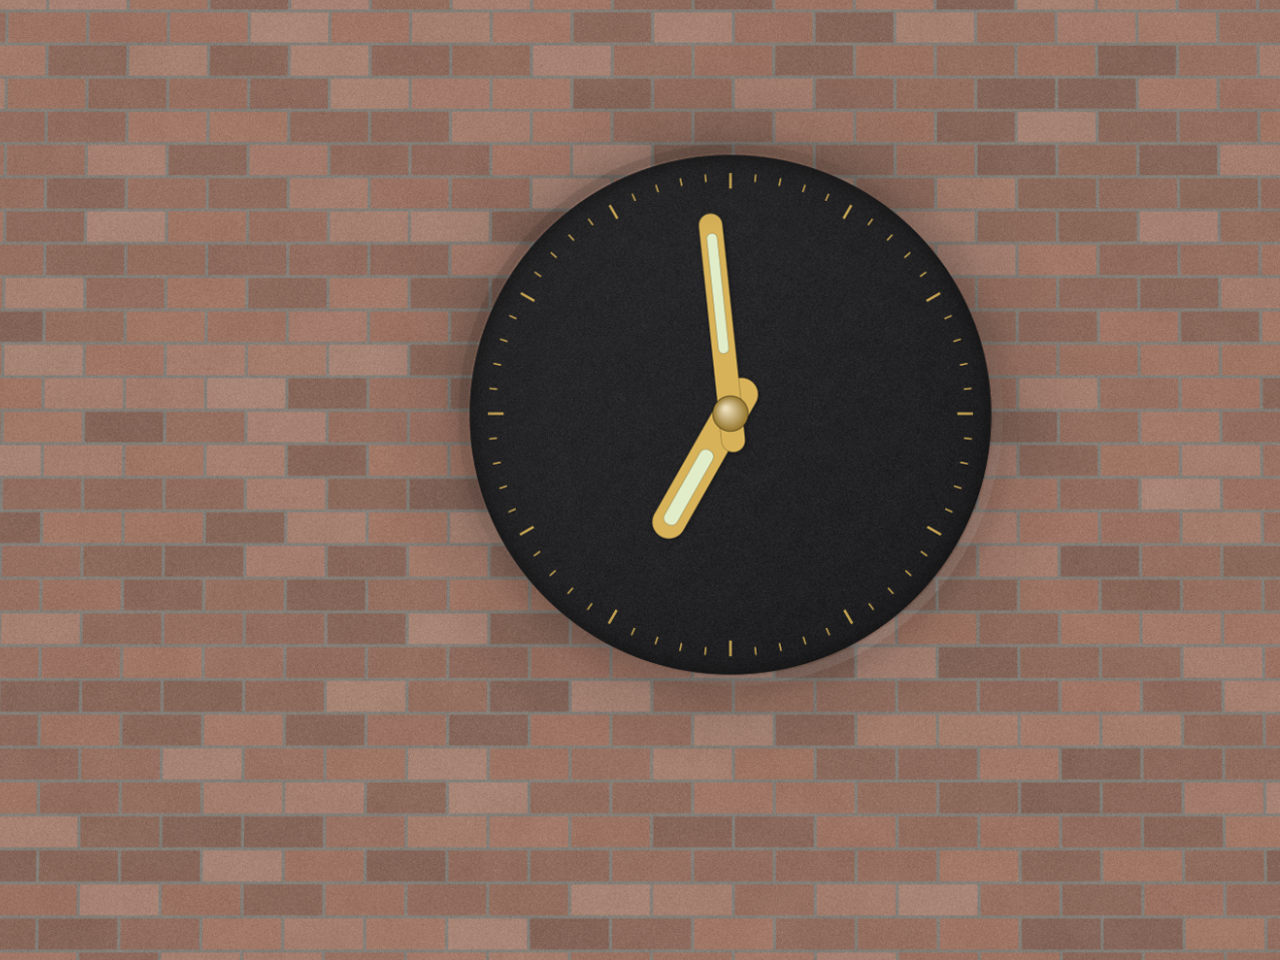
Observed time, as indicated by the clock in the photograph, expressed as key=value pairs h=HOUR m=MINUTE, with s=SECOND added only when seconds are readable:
h=6 m=59
